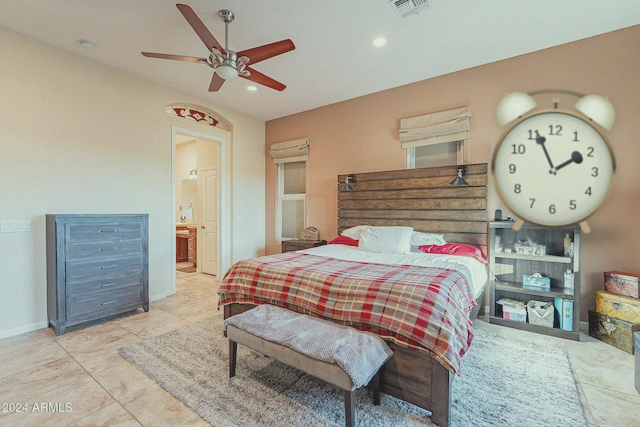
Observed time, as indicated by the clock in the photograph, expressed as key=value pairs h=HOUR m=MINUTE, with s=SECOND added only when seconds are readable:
h=1 m=56
